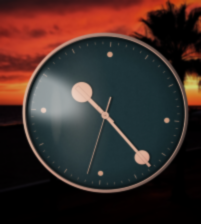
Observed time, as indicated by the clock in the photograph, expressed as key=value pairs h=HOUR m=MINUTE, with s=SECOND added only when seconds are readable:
h=10 m=22 s=32
